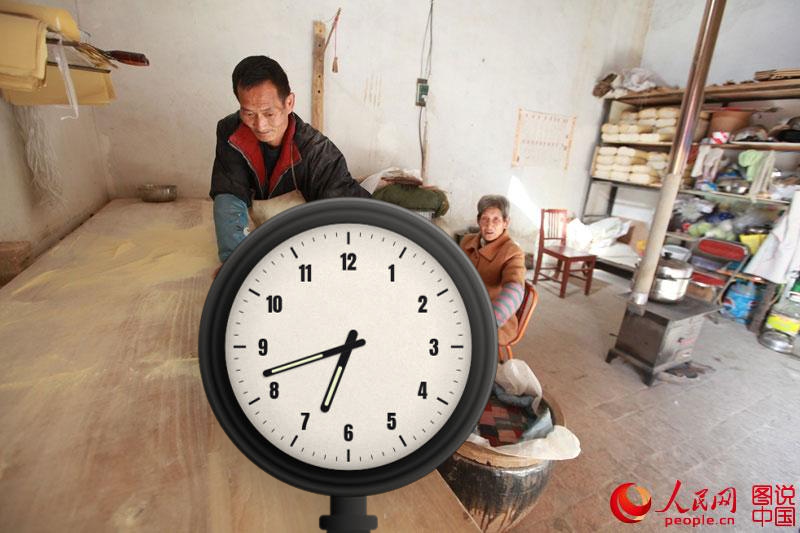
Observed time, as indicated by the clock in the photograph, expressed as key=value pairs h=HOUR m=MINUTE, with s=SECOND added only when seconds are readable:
h=6 m=42
